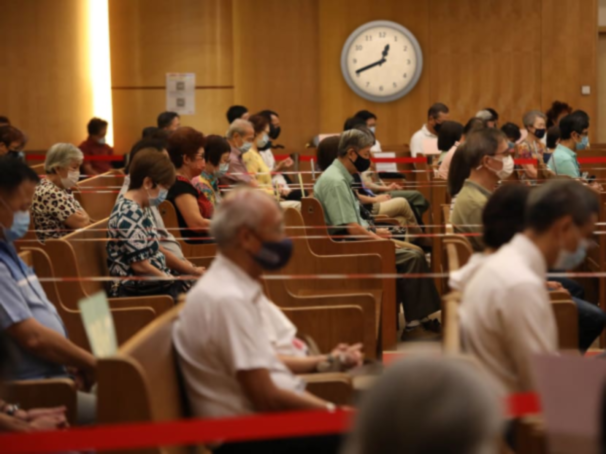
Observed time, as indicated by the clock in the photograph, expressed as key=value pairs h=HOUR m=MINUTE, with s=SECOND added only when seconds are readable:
h=12 m=41
